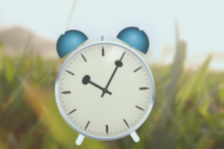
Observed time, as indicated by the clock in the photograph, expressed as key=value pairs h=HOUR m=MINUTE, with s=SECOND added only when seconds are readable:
h=10 m=5
